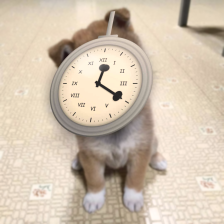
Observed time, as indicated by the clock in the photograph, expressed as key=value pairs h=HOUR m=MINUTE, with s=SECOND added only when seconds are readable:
h=12 m=20
